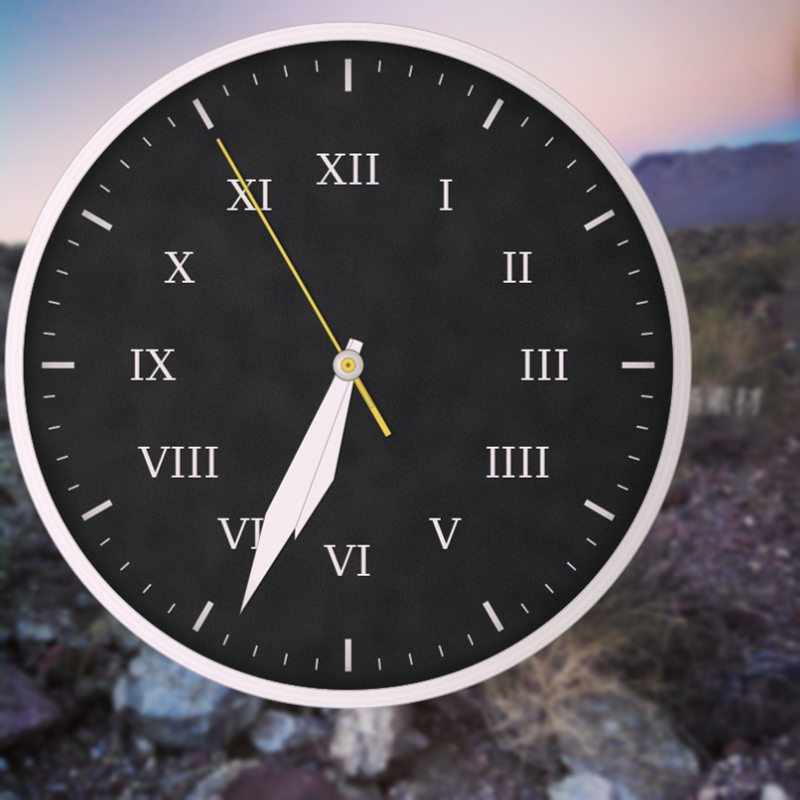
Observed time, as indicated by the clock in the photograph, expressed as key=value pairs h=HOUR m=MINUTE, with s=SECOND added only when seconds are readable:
h=6 m=33 s=55
